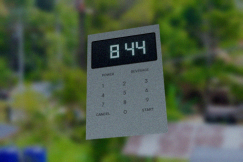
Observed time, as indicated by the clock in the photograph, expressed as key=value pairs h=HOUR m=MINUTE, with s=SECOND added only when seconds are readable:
h=8 m=44
